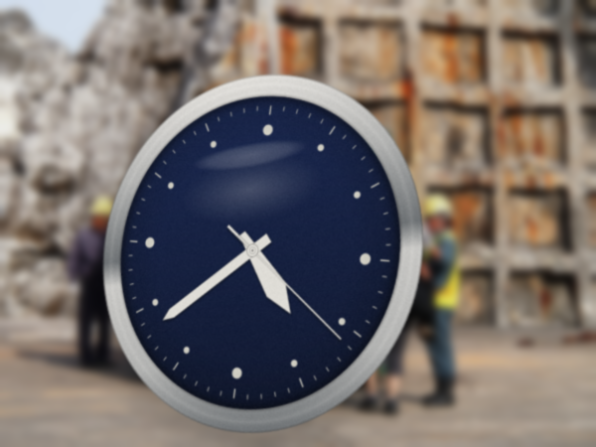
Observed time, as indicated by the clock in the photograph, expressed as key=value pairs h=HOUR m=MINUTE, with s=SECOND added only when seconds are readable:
h=4 m=38 s=21
